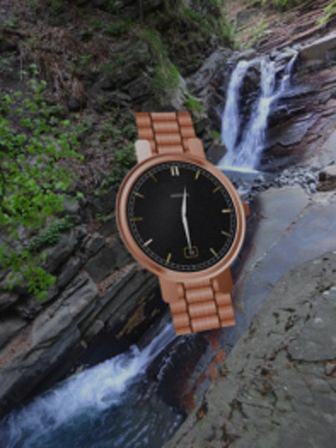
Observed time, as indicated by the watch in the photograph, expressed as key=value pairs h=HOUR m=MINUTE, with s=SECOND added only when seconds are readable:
h=12 m=30
